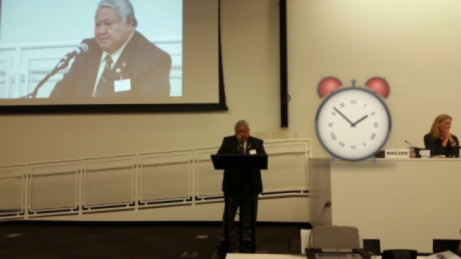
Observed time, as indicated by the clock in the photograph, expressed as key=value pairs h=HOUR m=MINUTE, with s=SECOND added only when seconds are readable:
h=1 m=52
